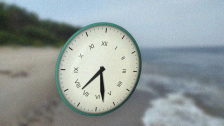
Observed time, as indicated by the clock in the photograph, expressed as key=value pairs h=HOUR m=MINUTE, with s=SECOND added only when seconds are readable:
h=7 m=28
